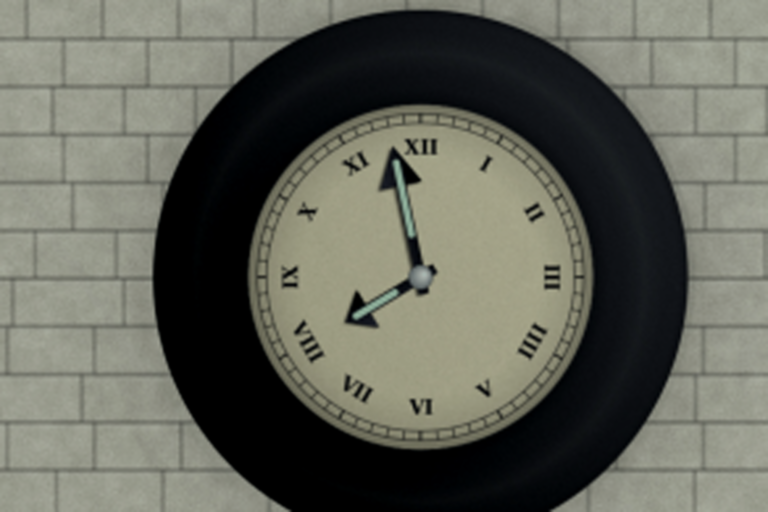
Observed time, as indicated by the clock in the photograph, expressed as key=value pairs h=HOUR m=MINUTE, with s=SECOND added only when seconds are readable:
h=7 m=58
